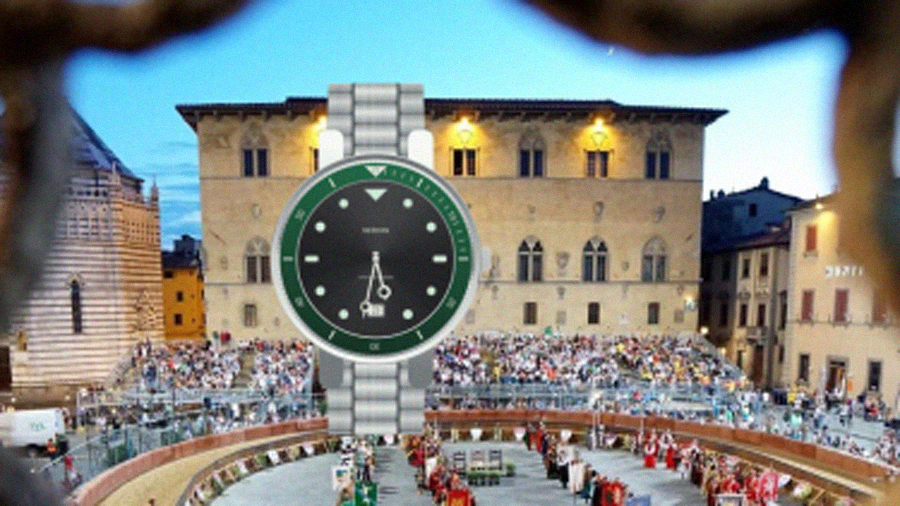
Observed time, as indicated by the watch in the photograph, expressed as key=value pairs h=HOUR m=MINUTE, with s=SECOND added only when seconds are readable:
h=5 m=32
